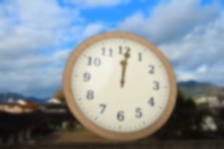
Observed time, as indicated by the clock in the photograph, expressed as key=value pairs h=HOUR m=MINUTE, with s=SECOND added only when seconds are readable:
h=12 m=1
